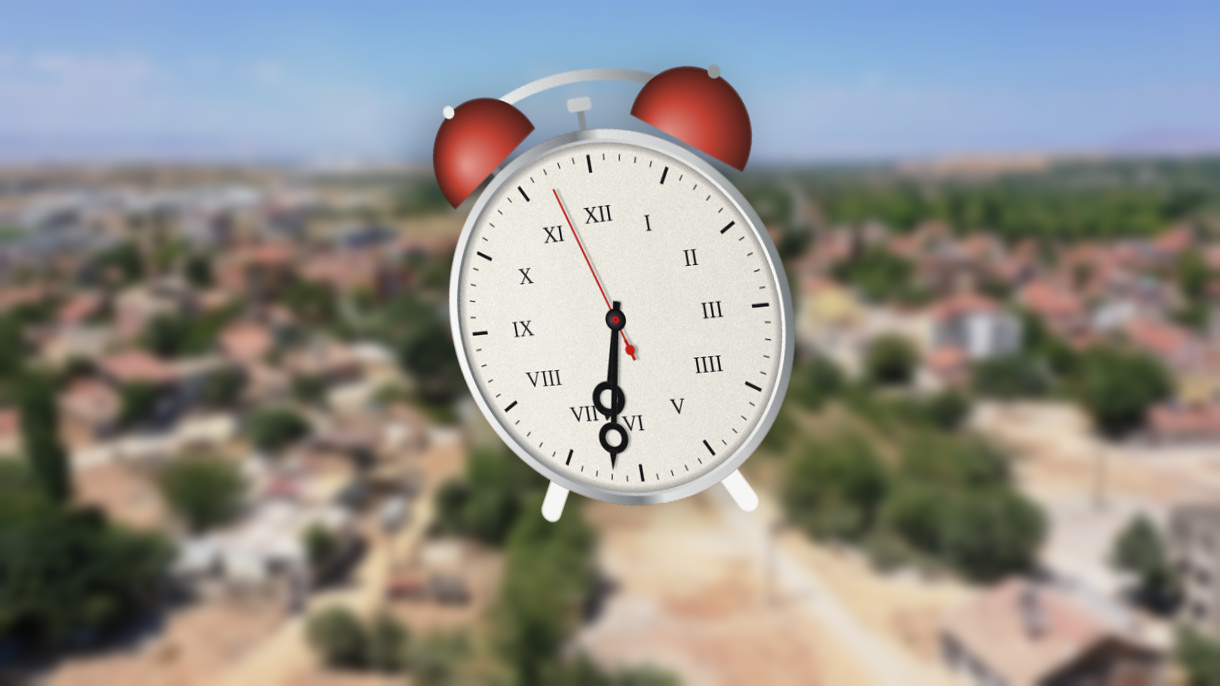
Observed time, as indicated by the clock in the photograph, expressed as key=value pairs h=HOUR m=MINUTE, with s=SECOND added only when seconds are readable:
h=6 m=31 s=57
